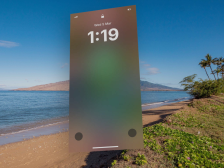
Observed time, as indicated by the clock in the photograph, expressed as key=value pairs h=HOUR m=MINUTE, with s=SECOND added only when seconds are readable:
h=1 m=19
